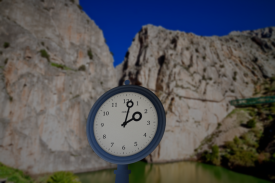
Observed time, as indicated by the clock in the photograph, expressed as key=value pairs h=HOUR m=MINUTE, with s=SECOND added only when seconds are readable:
h=2 m=2
